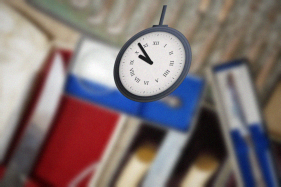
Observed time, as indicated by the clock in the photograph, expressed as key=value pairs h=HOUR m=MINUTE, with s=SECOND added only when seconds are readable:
h=9 m=53
